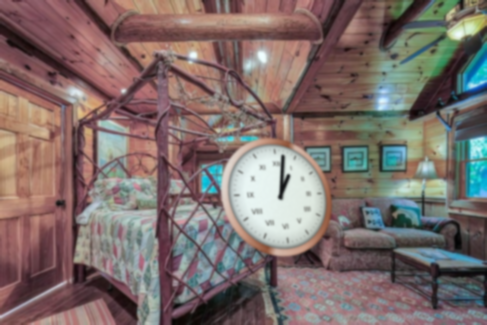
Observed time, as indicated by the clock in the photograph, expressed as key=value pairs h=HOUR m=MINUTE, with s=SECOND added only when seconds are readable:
h=1 m=2
